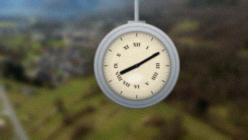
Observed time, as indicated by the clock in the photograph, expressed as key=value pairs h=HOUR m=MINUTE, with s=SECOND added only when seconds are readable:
h=8 m=10
